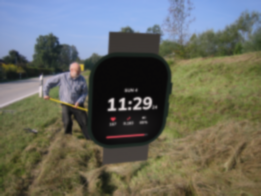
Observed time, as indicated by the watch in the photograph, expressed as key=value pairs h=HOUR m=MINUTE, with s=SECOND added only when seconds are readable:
h=11 m=29
